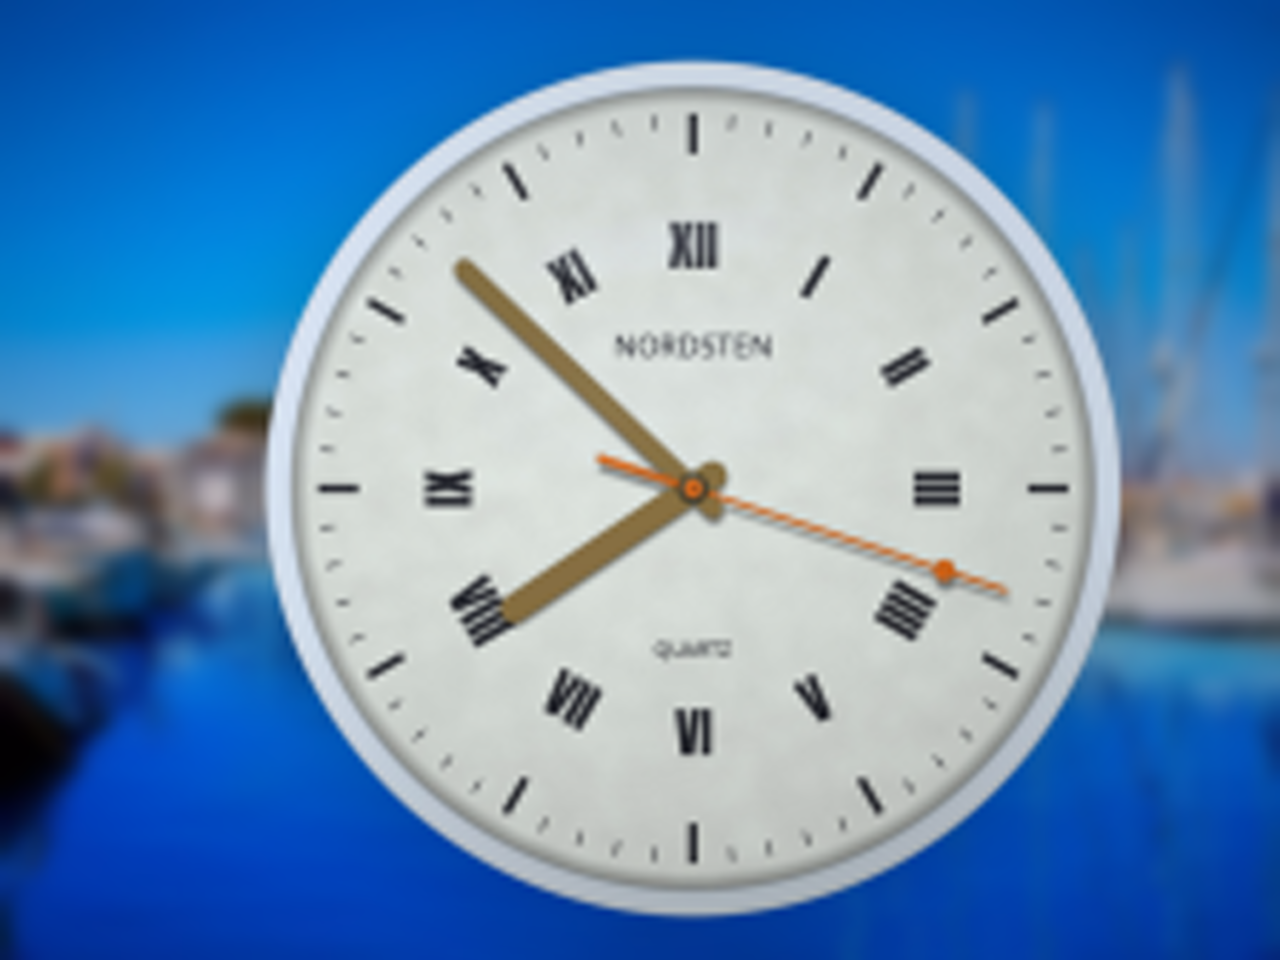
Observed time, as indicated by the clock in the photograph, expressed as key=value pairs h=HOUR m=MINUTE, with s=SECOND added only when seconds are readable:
h=7 m=52 s=18
